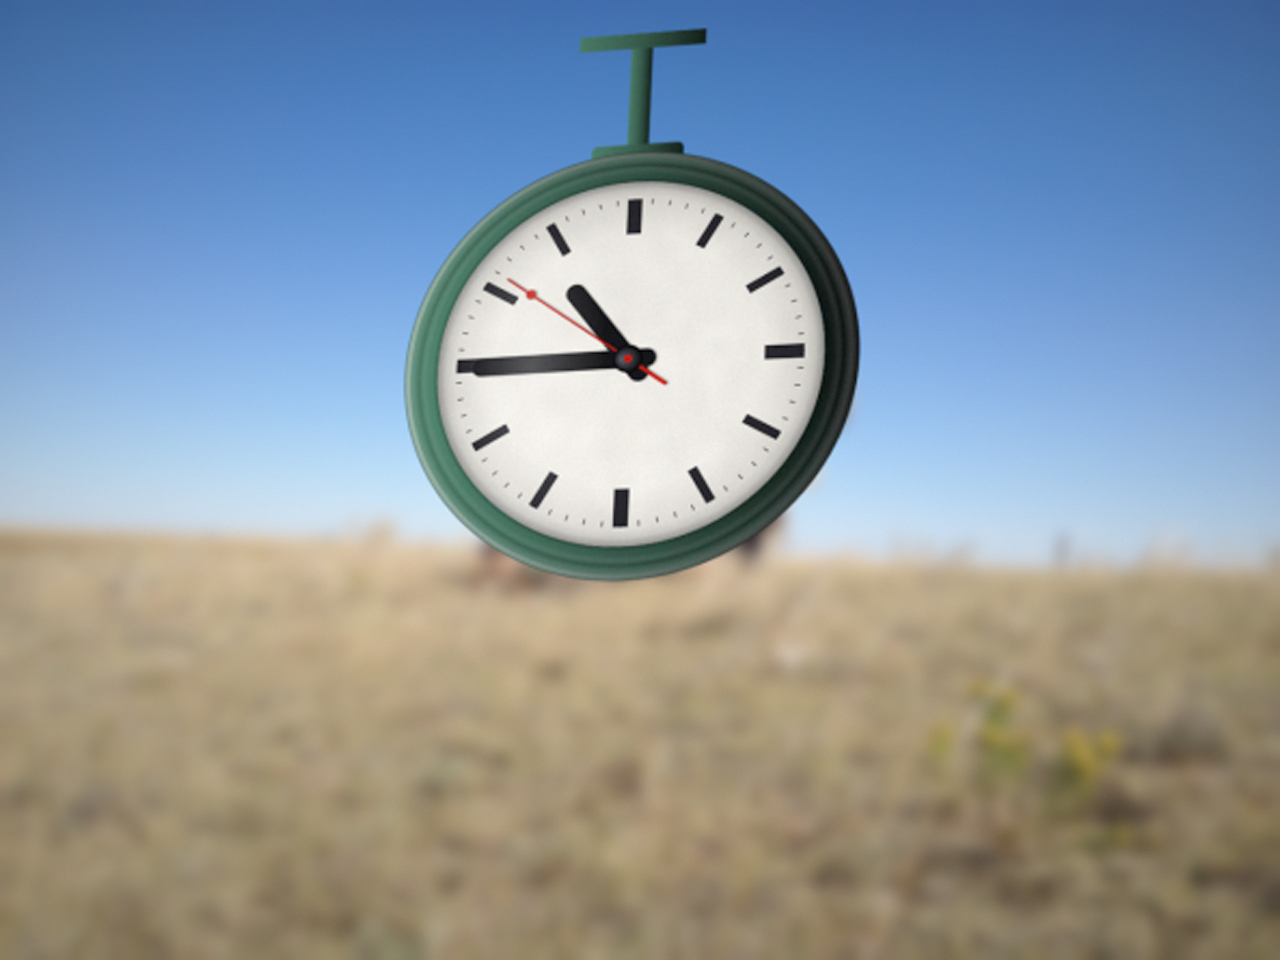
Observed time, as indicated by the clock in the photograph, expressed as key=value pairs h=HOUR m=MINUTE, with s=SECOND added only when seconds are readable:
h=10 m=44 s=51
